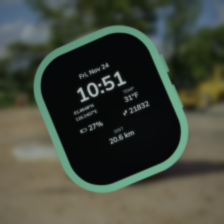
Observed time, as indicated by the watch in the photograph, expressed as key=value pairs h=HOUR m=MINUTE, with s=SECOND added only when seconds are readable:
h=10 m=51
